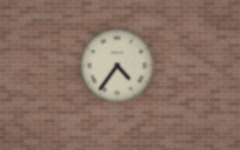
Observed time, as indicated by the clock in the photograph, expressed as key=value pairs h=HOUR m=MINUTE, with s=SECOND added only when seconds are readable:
h=4 m=36
